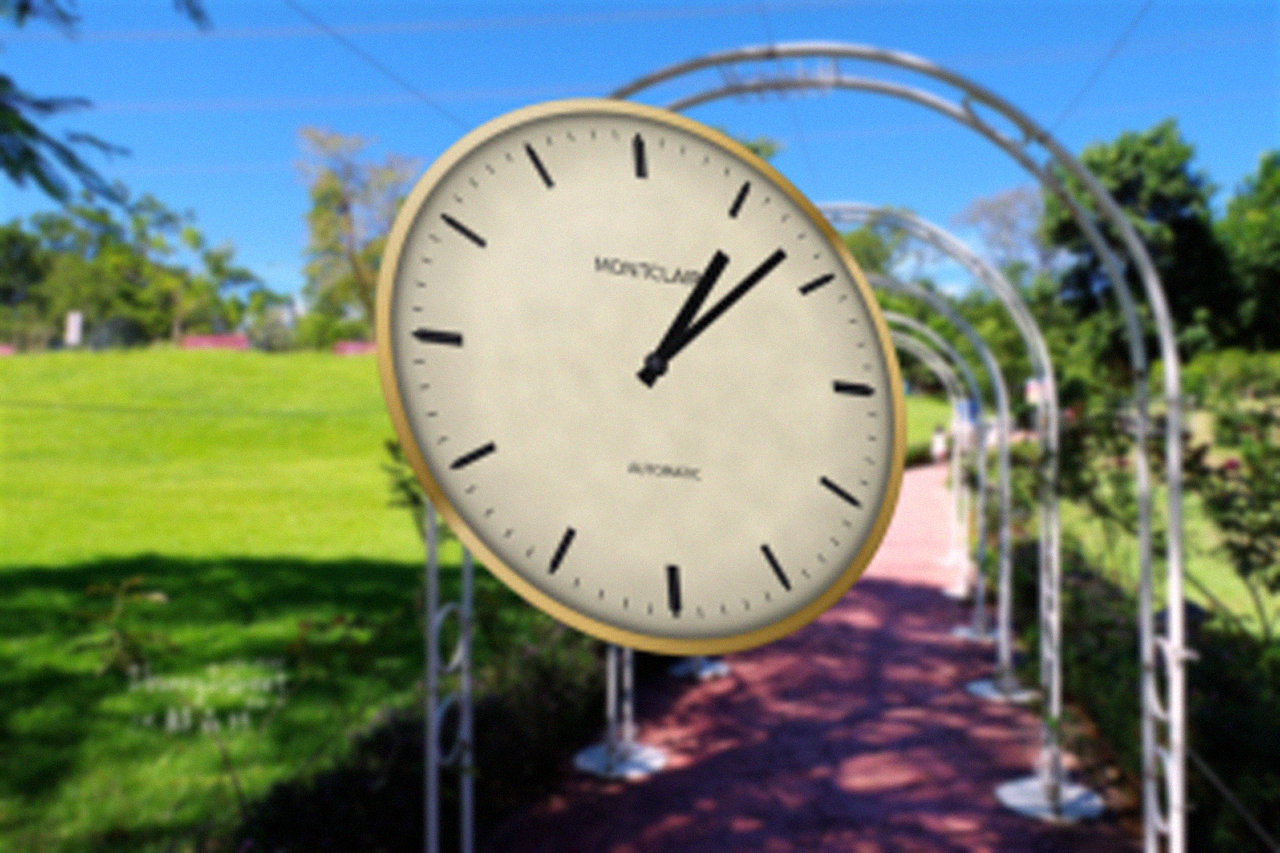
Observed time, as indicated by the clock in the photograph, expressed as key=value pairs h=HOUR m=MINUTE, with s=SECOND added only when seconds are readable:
h=1 m=8
